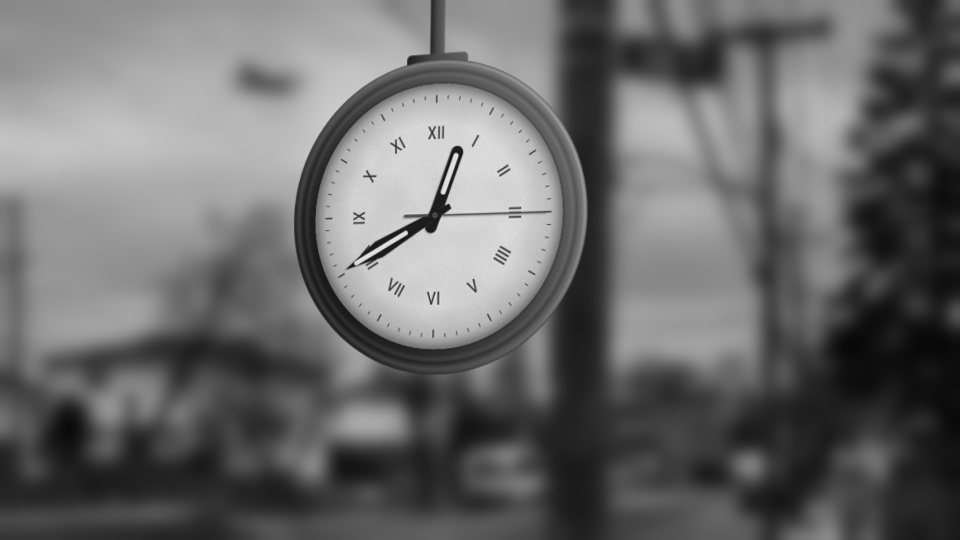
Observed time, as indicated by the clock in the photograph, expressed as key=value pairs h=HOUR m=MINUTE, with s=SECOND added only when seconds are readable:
h=12 m=40 s=15
